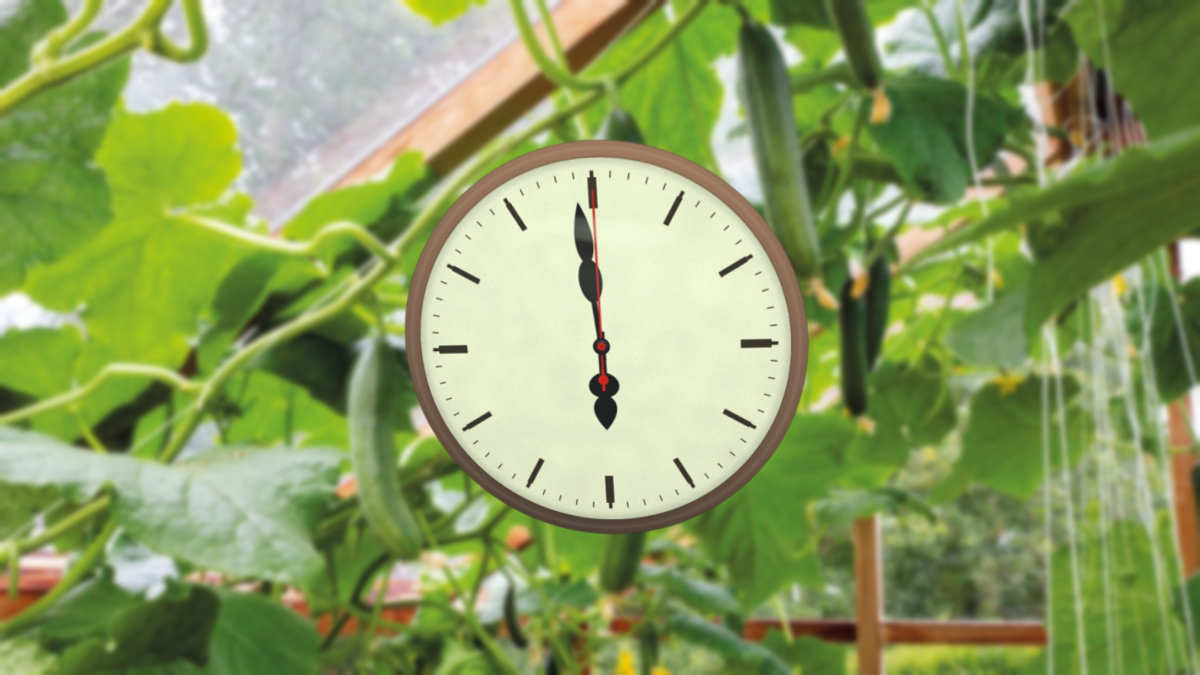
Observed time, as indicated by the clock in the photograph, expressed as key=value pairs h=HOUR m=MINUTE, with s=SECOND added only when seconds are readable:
h=5 m=59 s=0
